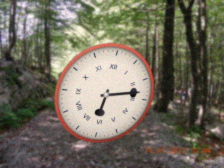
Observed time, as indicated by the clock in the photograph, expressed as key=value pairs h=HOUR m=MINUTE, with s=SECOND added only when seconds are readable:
h=6 m=13
